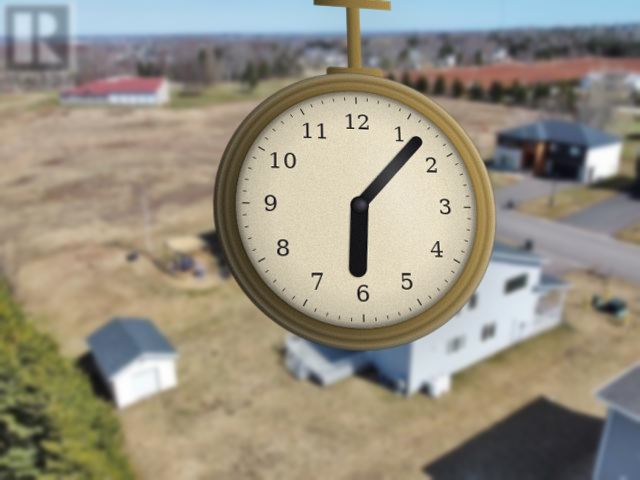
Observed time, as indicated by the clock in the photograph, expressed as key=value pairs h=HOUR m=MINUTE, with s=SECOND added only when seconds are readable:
h=6 m=7
